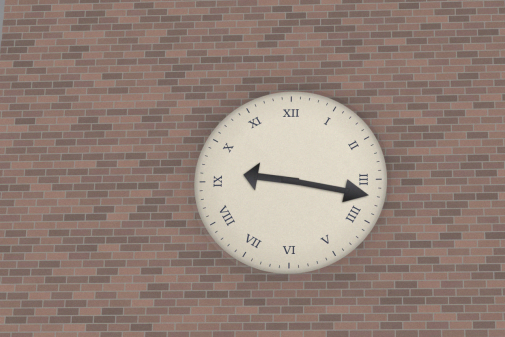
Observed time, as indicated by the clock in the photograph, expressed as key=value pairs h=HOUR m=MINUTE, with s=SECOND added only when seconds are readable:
h=9 m=17
